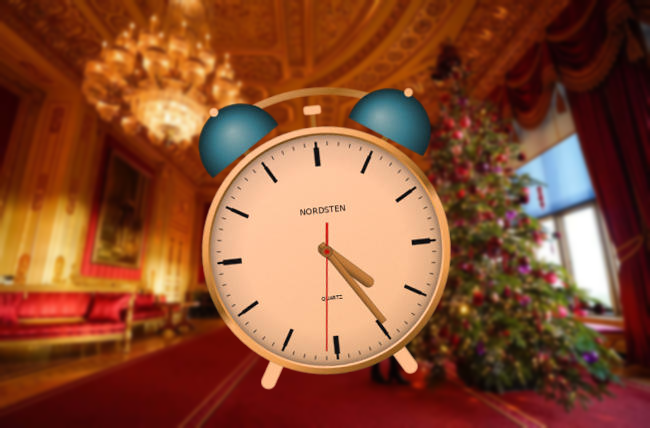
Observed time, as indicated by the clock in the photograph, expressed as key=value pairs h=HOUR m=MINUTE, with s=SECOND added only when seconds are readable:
h=4 m=24 s=31
